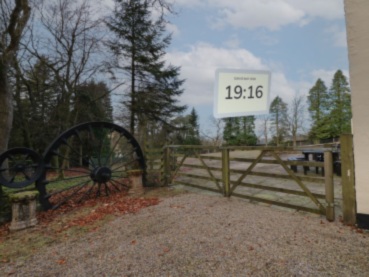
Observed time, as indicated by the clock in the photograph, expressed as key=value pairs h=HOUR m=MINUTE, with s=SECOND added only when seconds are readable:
h=19 m=16
